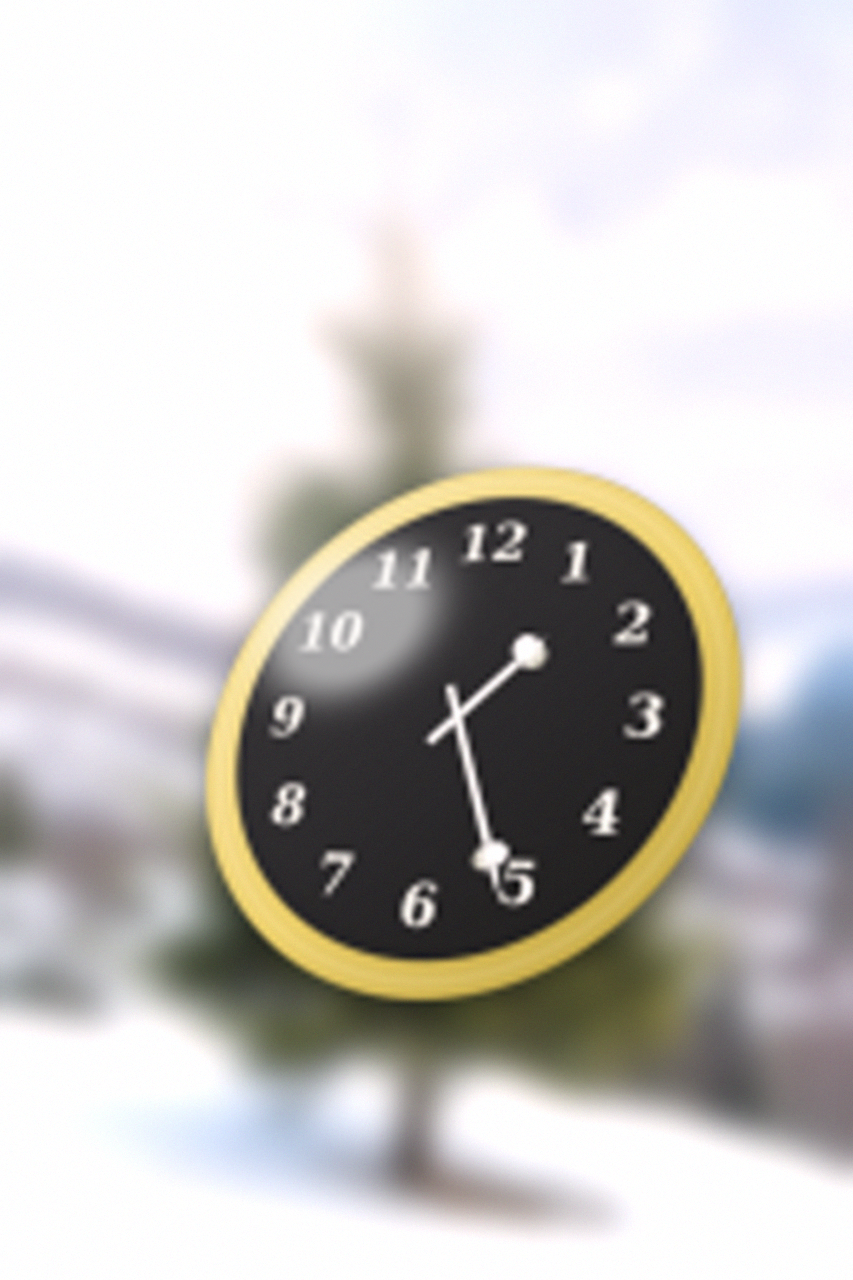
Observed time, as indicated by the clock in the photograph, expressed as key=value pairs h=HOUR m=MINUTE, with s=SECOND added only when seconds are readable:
h=1 m=26
